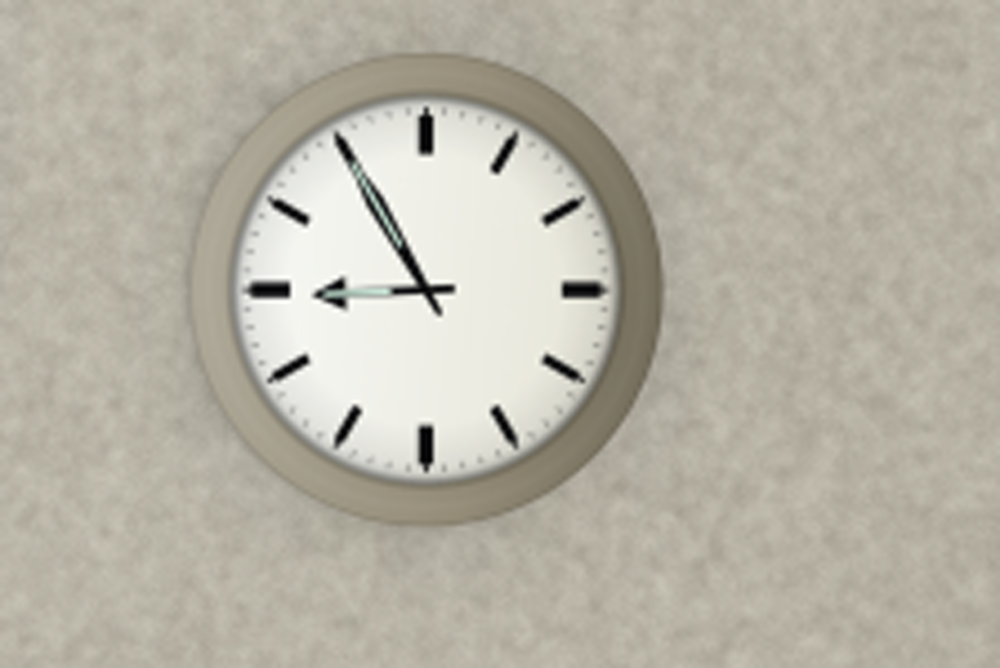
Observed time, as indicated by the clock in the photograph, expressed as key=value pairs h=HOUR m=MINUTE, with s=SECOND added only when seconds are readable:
h=8 m=55
